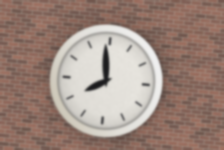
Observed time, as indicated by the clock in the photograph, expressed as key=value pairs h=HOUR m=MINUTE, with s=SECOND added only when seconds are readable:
h=7 m=59
